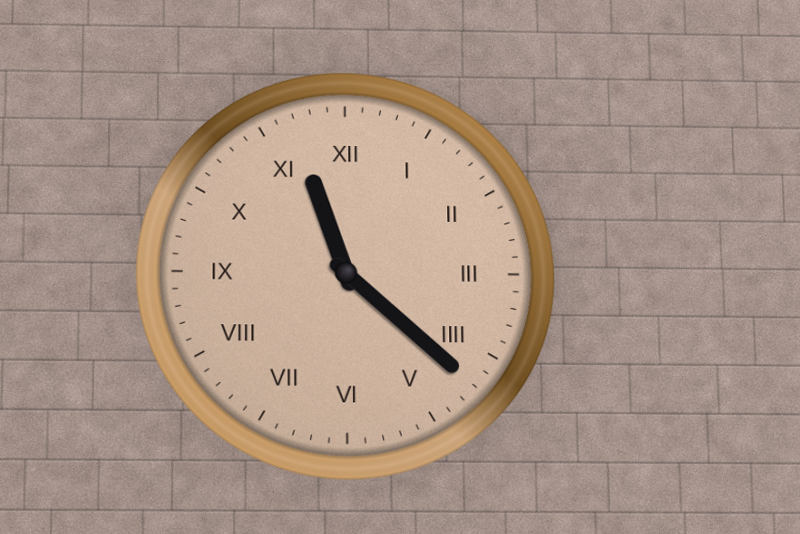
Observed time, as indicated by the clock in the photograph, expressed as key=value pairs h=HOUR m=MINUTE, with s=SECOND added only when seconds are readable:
h=11 m=22
